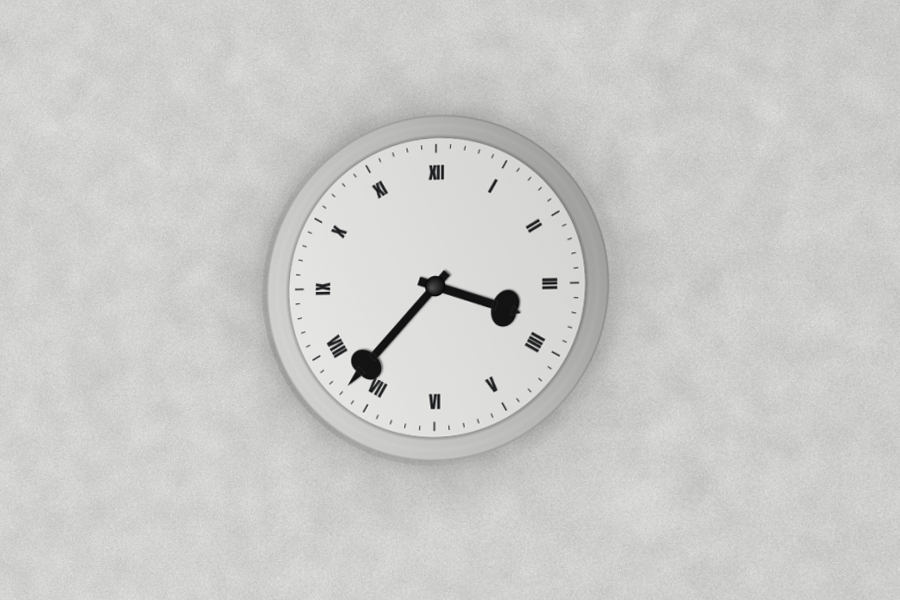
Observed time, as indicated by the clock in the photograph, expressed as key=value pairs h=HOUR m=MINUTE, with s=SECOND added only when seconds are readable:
h=3 m=37
